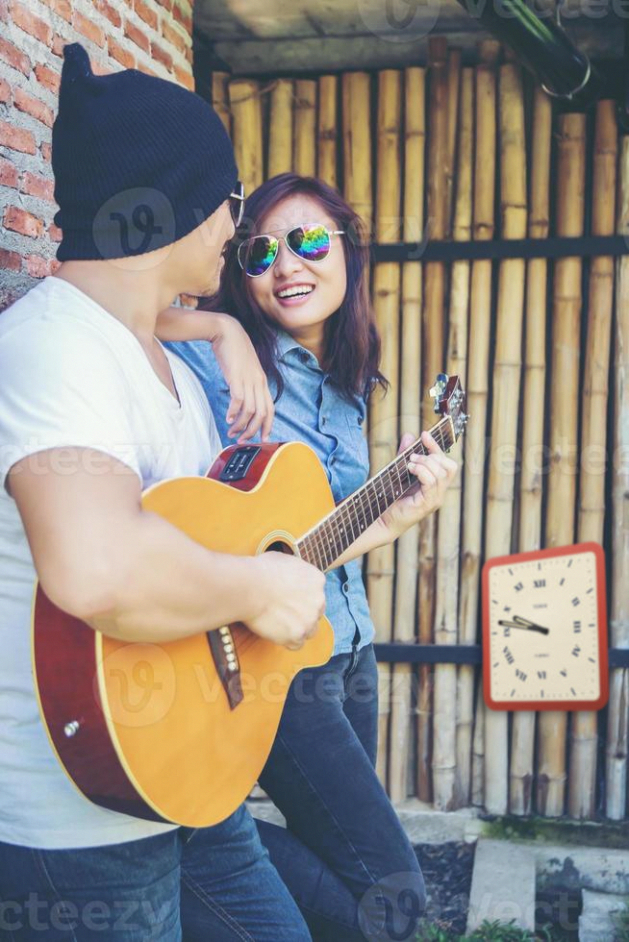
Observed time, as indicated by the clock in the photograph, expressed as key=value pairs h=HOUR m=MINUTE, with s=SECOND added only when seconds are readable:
h=9 m=47
